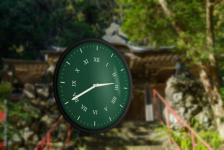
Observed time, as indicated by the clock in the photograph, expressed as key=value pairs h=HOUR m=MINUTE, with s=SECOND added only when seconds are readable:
h=2 m=40
